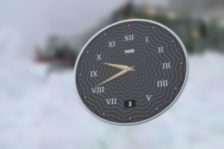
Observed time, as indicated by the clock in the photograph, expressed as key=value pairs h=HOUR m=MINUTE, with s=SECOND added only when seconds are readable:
h=9 m=41
